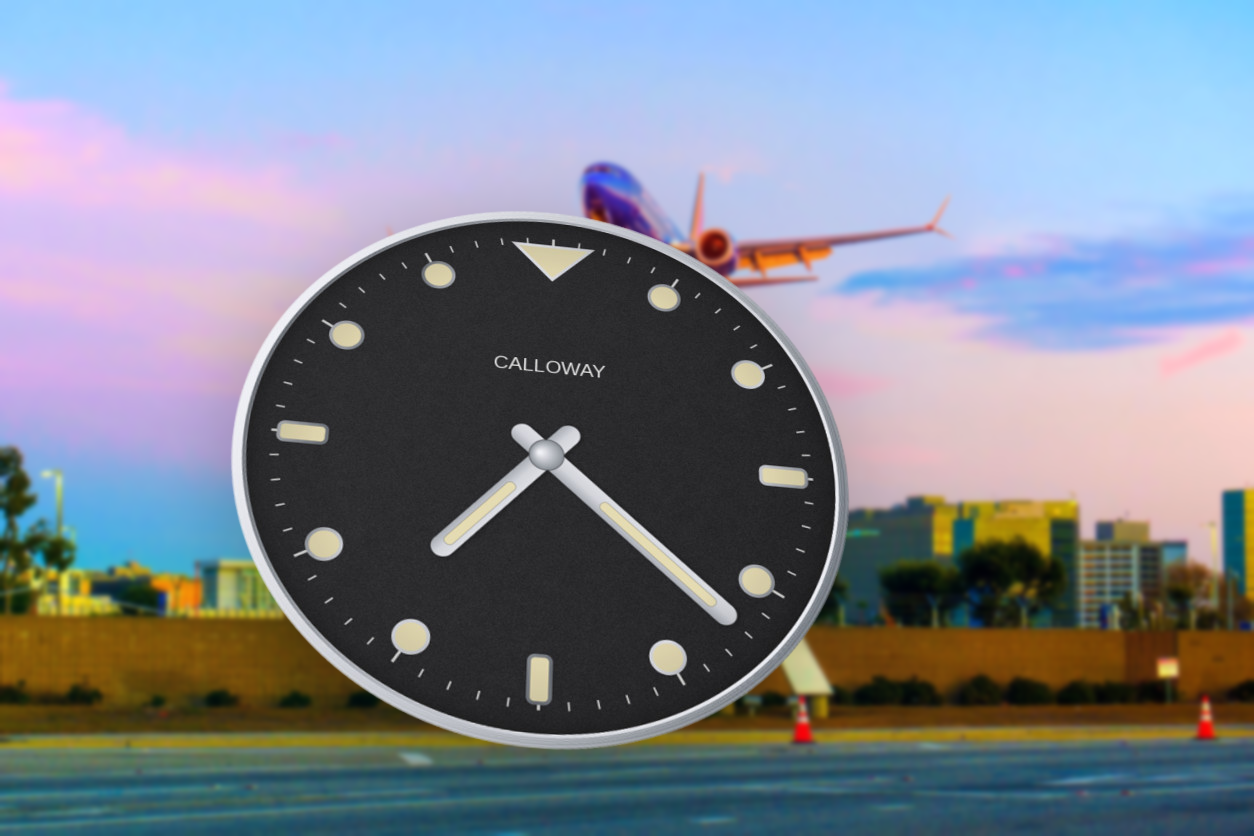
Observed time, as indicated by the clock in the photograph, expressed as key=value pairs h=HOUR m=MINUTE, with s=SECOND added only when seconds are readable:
h=7 m=22
